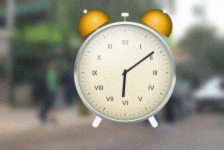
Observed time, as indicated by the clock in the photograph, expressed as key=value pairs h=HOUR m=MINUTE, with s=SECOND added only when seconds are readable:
h=6 m=9
